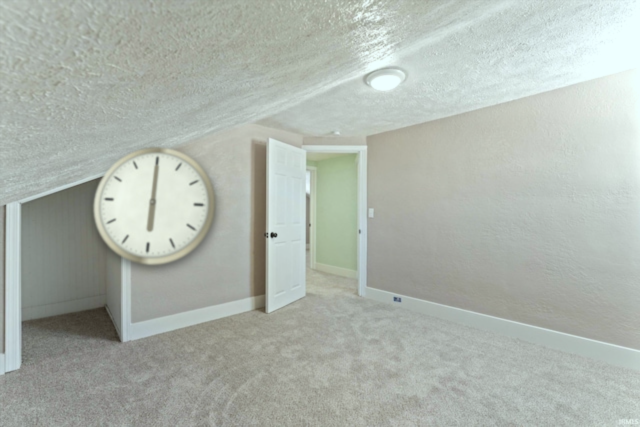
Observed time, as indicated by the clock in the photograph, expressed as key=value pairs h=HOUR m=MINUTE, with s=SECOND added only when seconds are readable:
h=6 m=0
